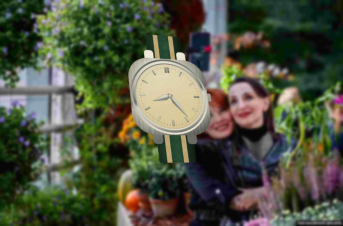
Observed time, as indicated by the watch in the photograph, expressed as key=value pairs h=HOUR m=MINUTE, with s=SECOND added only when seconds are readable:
h=8 m=24
